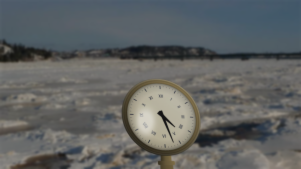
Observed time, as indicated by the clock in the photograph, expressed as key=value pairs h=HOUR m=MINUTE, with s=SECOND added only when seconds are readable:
h=4 m=27
